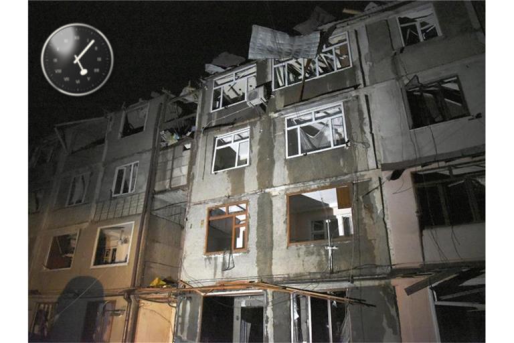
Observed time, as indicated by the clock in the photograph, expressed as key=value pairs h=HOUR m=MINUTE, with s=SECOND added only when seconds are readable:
h=5 m=7
